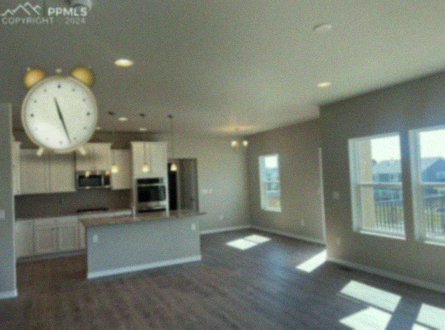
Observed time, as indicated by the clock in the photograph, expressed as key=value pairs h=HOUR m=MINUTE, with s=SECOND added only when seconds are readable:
h=11 m=27
